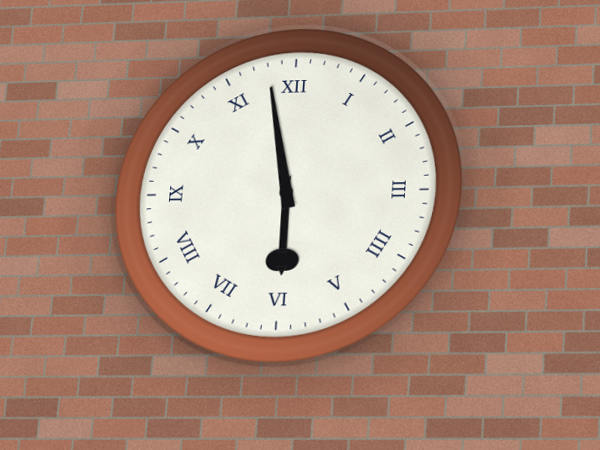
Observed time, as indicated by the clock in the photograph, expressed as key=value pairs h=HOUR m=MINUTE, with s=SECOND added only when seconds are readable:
h=5 m=58
